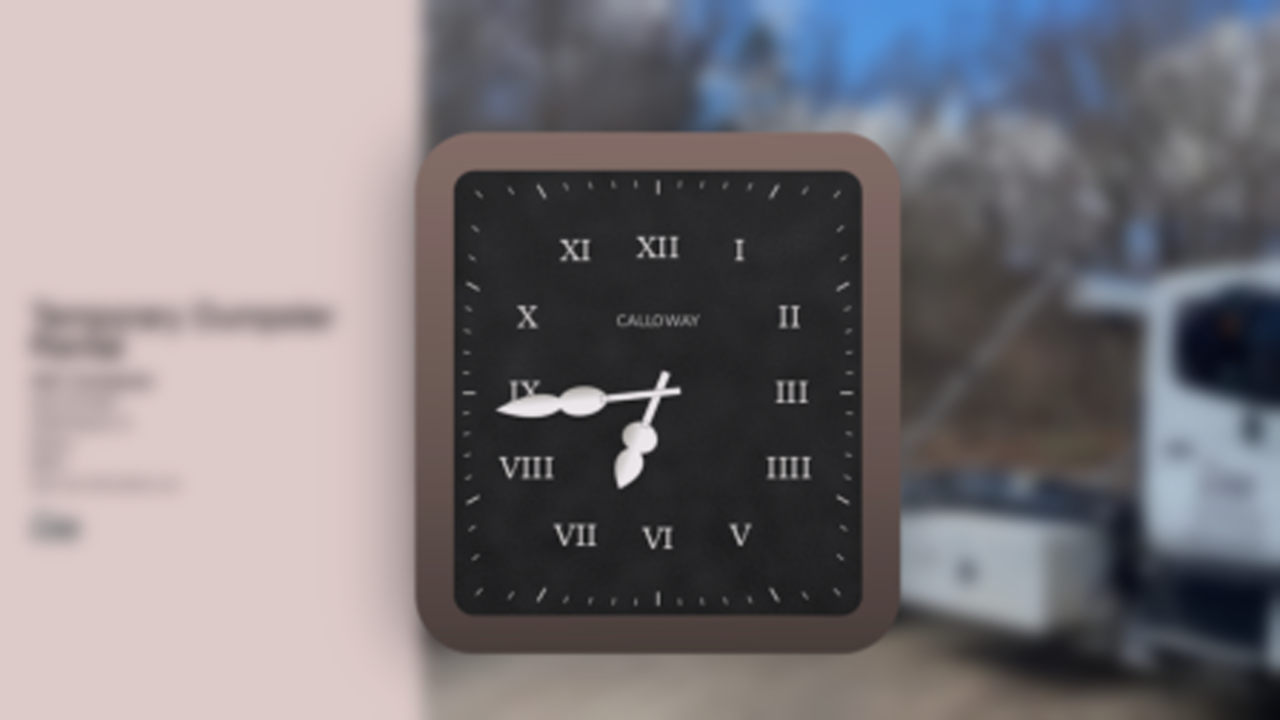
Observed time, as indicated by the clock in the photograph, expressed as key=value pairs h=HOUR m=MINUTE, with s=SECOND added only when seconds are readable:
h=6 m=44
